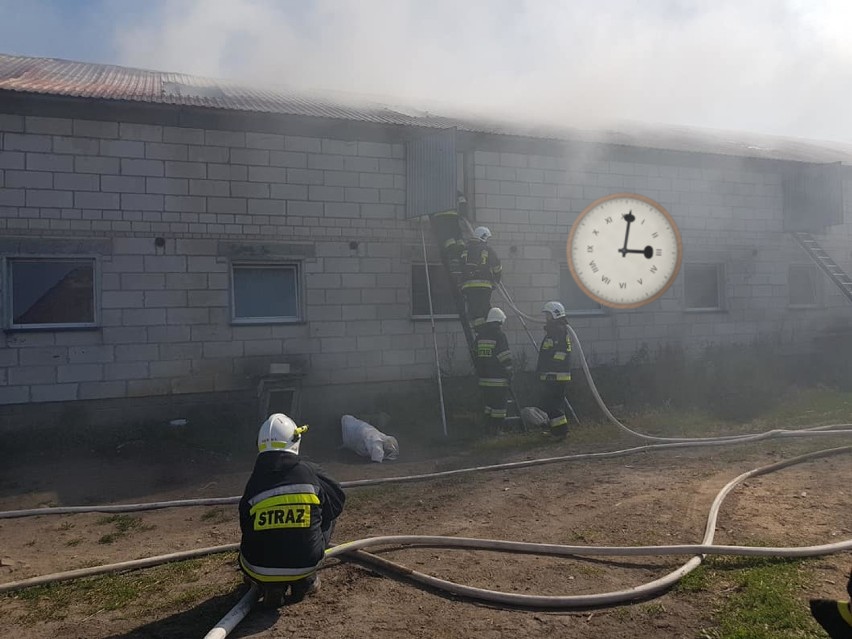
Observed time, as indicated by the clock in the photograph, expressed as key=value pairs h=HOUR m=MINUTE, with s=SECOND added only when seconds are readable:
h=3 m=1
